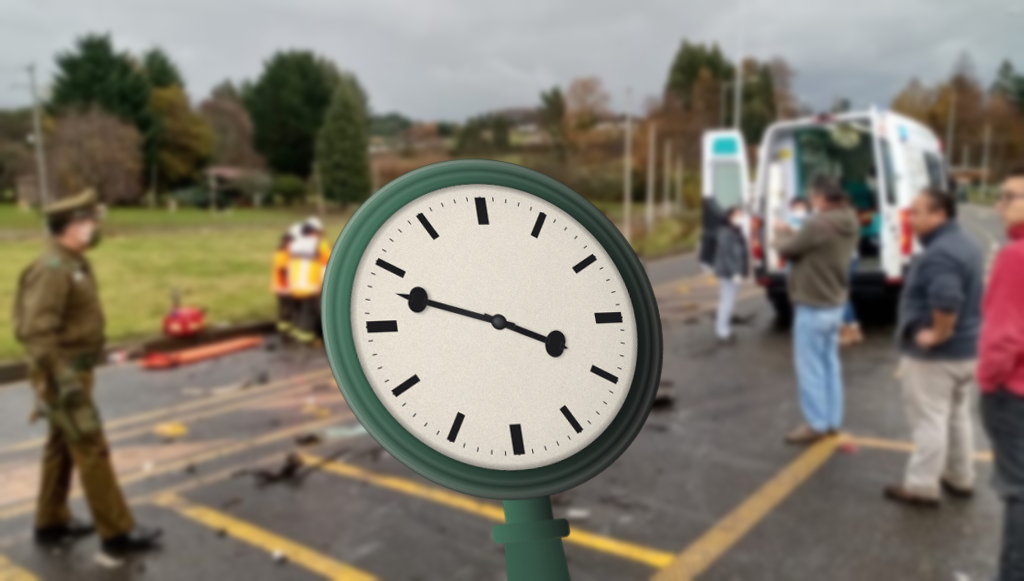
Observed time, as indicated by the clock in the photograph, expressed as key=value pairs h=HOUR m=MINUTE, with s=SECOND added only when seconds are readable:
h=3 m=48
